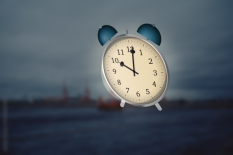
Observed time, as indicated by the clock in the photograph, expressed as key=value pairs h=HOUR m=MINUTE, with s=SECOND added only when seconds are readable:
h=10 m=1
